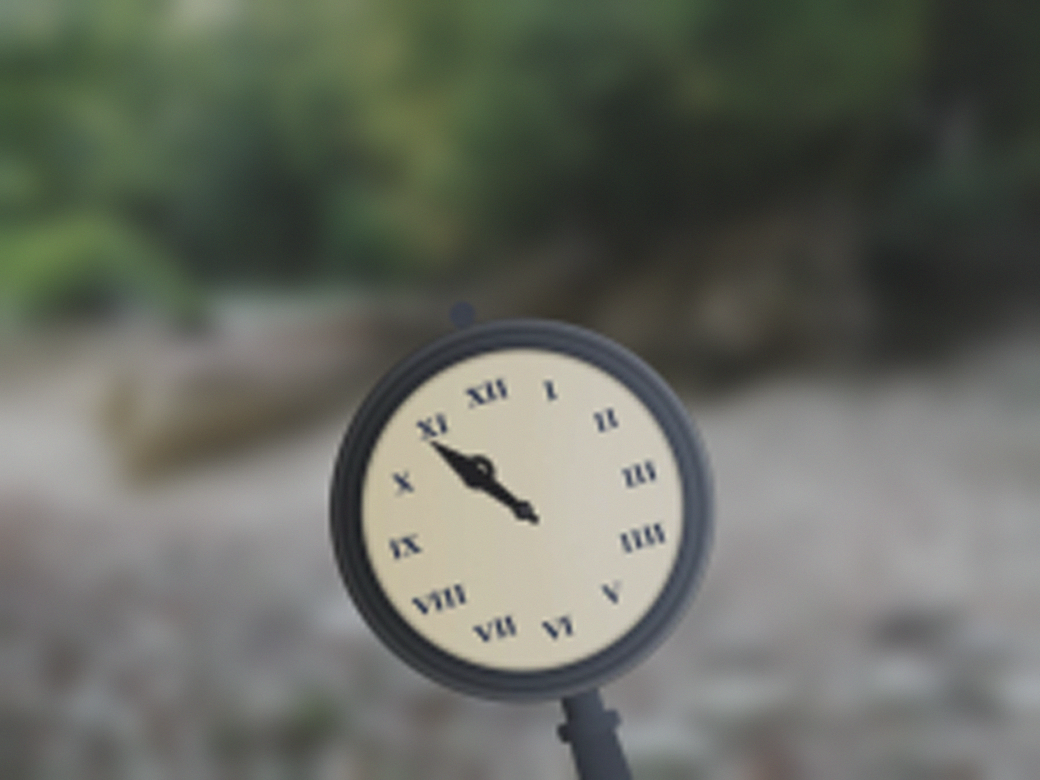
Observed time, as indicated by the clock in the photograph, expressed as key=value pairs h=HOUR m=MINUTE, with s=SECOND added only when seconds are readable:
h=10 m=54
